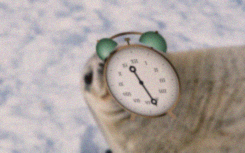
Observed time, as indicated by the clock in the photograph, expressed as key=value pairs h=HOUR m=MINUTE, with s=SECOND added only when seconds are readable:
h=11 m=27
